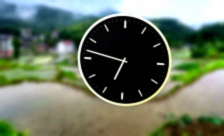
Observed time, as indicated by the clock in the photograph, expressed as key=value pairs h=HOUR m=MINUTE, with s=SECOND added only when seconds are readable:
h=6 m=47
